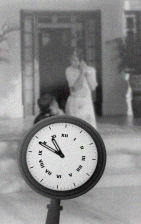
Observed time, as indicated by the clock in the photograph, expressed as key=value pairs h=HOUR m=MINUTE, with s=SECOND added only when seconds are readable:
h=10 m=49
